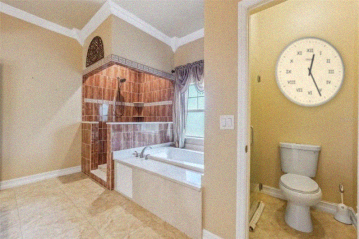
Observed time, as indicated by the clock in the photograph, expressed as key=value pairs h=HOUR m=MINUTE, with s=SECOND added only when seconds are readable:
h=12 m=26
